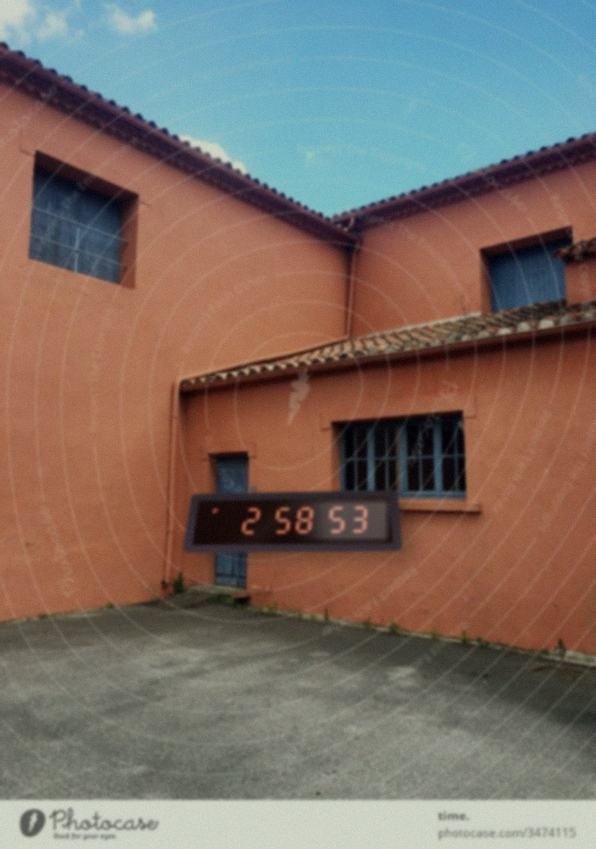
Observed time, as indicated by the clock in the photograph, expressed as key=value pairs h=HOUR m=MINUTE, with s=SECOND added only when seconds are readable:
h=2 m=58 s=53
